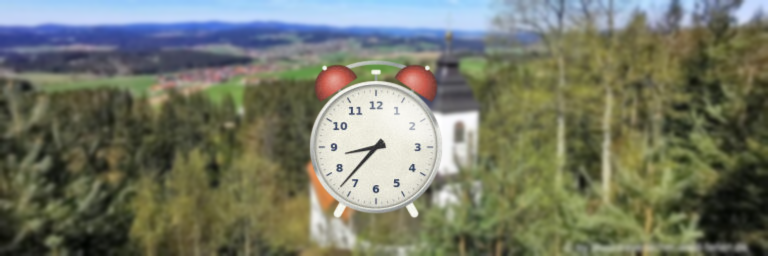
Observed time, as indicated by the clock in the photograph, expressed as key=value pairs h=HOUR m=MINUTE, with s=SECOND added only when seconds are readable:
h=8 m=37
